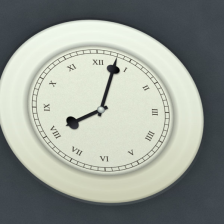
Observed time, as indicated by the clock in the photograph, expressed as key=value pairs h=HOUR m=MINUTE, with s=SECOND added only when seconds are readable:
h=8 m=3
